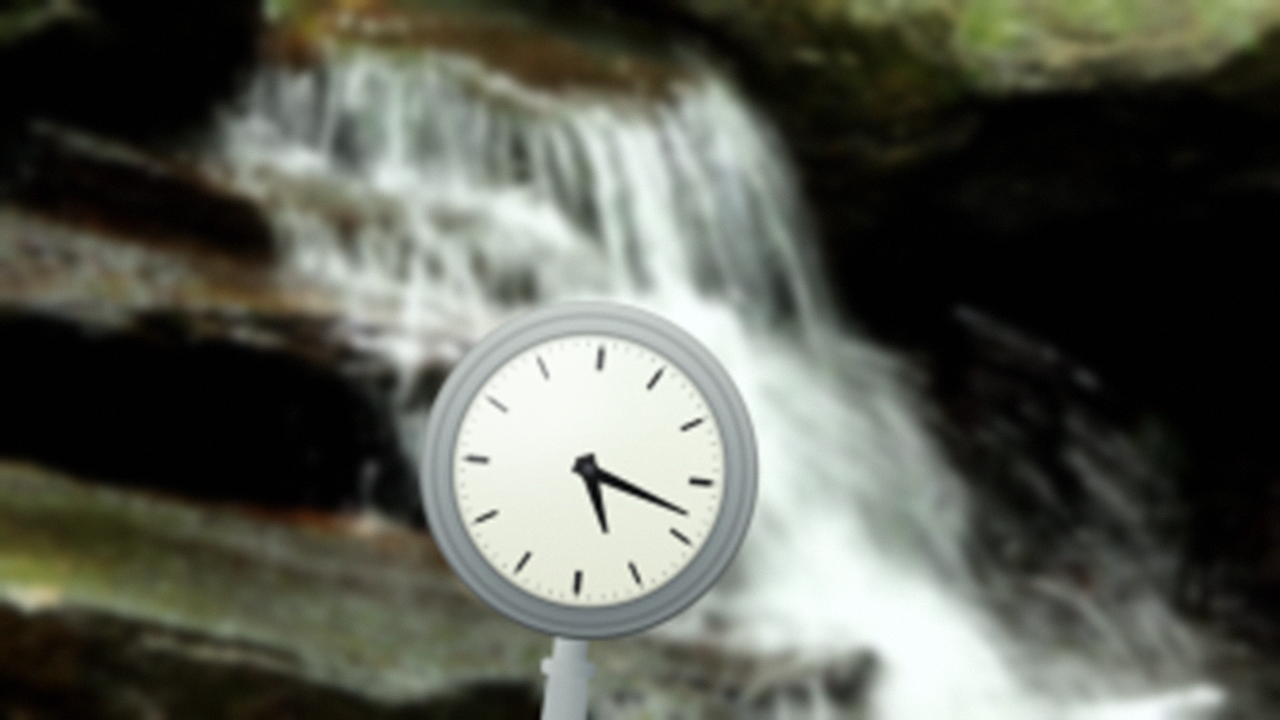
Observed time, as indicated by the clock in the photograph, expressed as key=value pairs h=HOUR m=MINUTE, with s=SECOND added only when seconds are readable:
h=5 m=18
